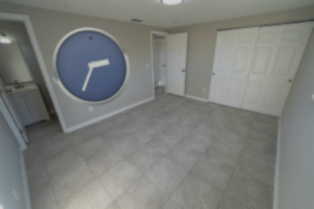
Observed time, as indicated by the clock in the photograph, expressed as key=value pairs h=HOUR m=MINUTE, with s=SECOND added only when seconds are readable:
h=2 m=34
